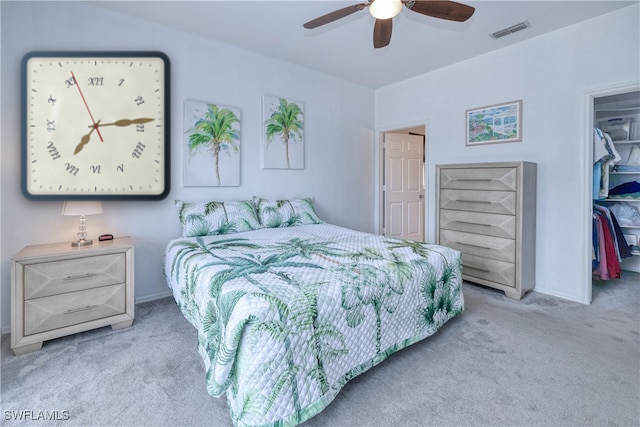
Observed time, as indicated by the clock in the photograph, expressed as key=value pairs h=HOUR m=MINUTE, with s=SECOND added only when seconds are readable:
h=7 m=13 s=56
